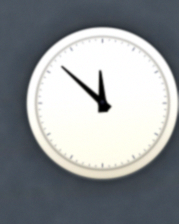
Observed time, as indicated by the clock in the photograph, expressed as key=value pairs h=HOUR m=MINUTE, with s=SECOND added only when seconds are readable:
h=11 m=52
